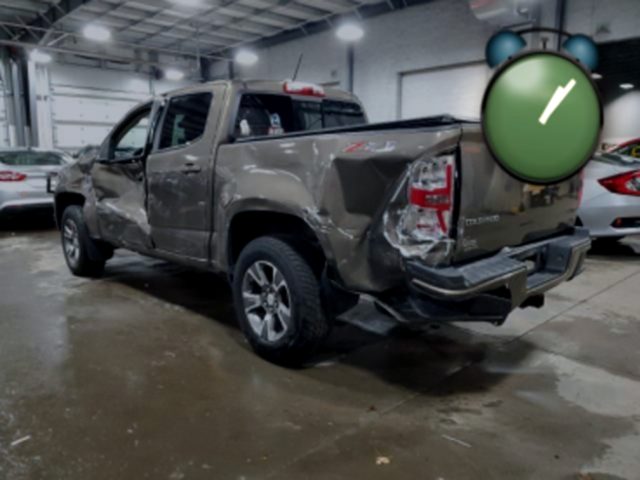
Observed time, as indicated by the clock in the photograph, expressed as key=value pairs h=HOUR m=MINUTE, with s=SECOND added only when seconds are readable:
h=1 m=7
